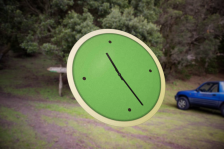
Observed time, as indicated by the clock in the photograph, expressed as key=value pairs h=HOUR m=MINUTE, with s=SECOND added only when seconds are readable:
h=11 m=26
